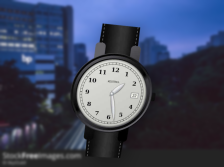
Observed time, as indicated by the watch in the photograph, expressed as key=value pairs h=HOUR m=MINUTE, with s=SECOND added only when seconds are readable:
h=1 m=28
